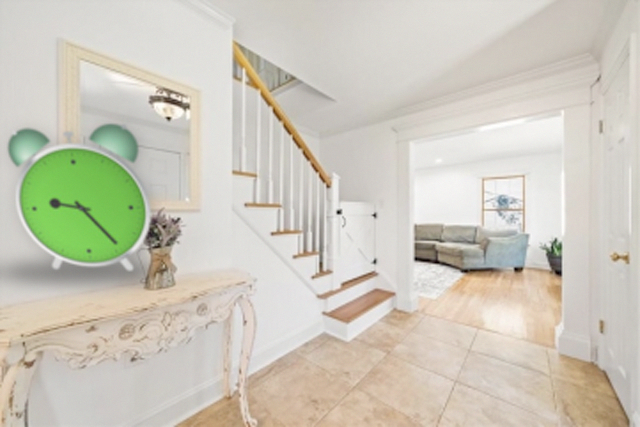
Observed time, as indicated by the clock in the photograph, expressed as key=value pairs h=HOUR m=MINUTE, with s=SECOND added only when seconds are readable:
h=9 m=24
